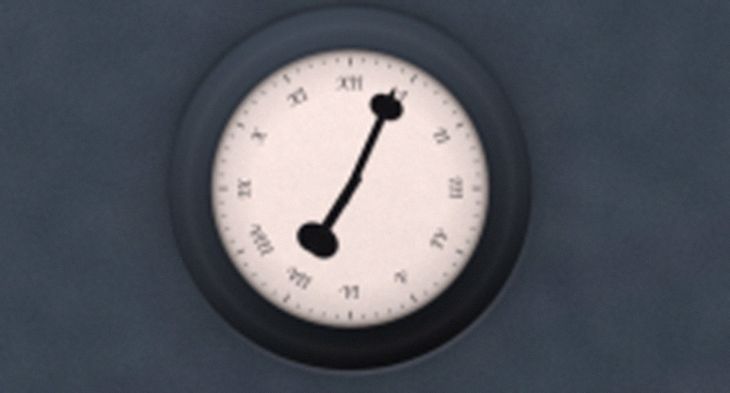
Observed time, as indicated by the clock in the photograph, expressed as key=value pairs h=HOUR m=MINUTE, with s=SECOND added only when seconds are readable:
h=7 m=4
